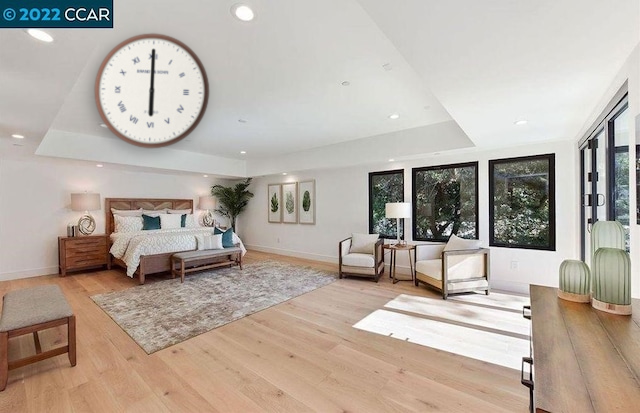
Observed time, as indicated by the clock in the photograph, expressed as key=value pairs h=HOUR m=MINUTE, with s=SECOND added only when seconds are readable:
h=6 m=0
